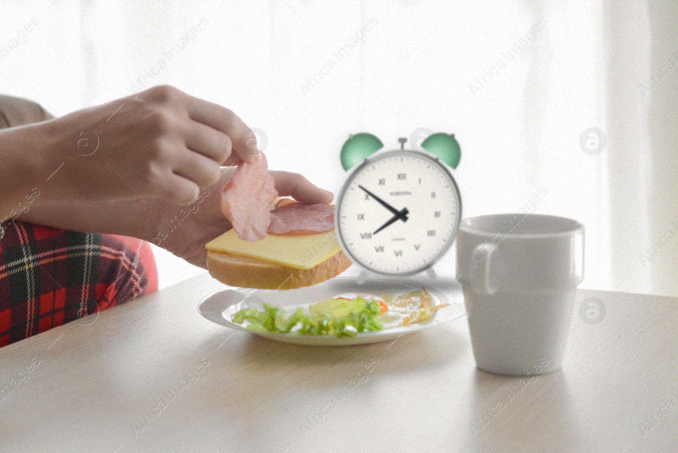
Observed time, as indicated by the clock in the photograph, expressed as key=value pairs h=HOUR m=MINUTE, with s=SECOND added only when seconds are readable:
h=7 m=51
